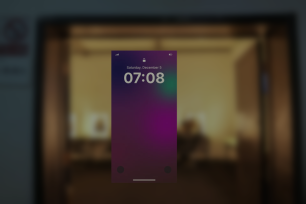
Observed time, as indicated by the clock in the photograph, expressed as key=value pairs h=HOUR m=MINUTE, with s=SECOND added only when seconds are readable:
h=7 m=8
